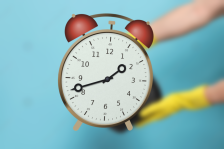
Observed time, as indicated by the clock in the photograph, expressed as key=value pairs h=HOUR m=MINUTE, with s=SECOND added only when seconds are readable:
h=1 m=42
